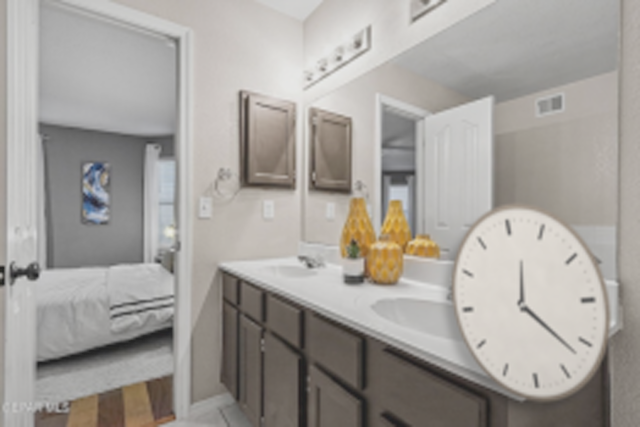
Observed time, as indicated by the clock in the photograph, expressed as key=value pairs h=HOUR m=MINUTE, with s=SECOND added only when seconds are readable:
h=12 m=22
